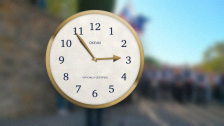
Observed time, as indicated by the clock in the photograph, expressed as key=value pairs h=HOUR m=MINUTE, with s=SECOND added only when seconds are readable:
h=2 m=54
